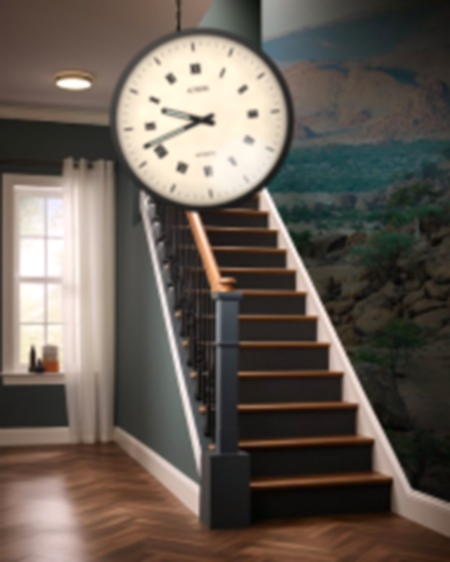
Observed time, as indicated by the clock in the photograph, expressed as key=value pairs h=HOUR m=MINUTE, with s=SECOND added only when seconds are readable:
h=9 m=42
